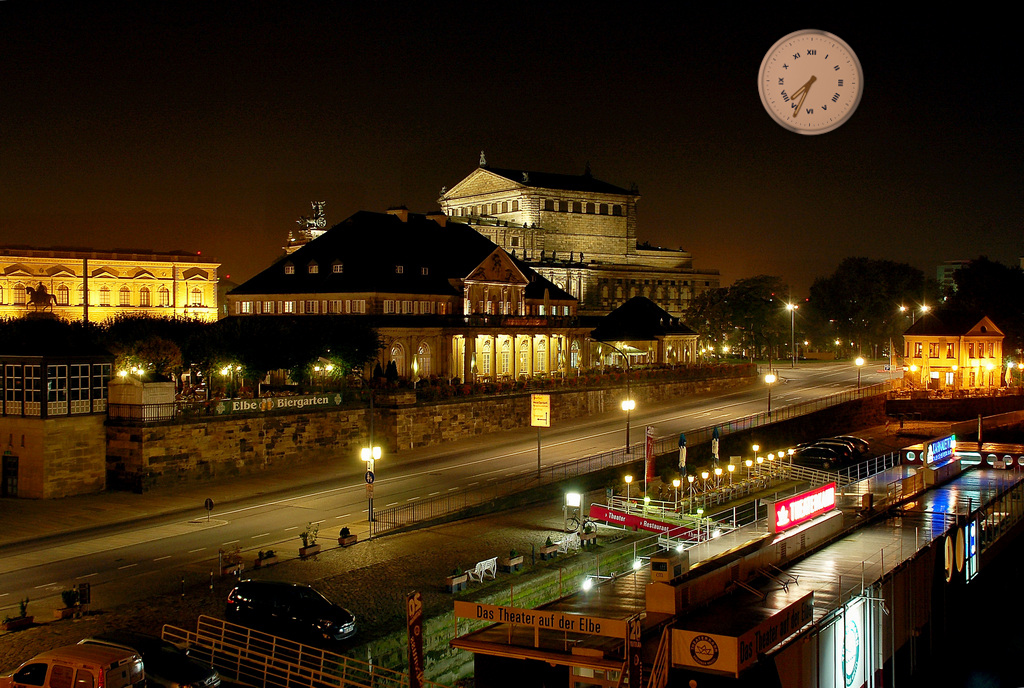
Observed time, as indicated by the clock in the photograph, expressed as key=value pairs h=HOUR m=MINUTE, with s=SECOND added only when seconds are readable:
h=7 m=34
